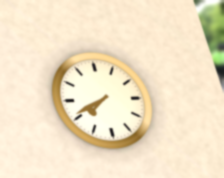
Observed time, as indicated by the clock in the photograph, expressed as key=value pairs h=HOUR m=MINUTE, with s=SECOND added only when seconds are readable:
h=7 m=41
